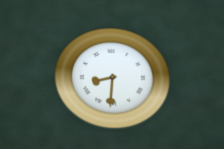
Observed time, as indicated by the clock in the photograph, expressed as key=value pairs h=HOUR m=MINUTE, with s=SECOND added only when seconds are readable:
h=8 m=31
